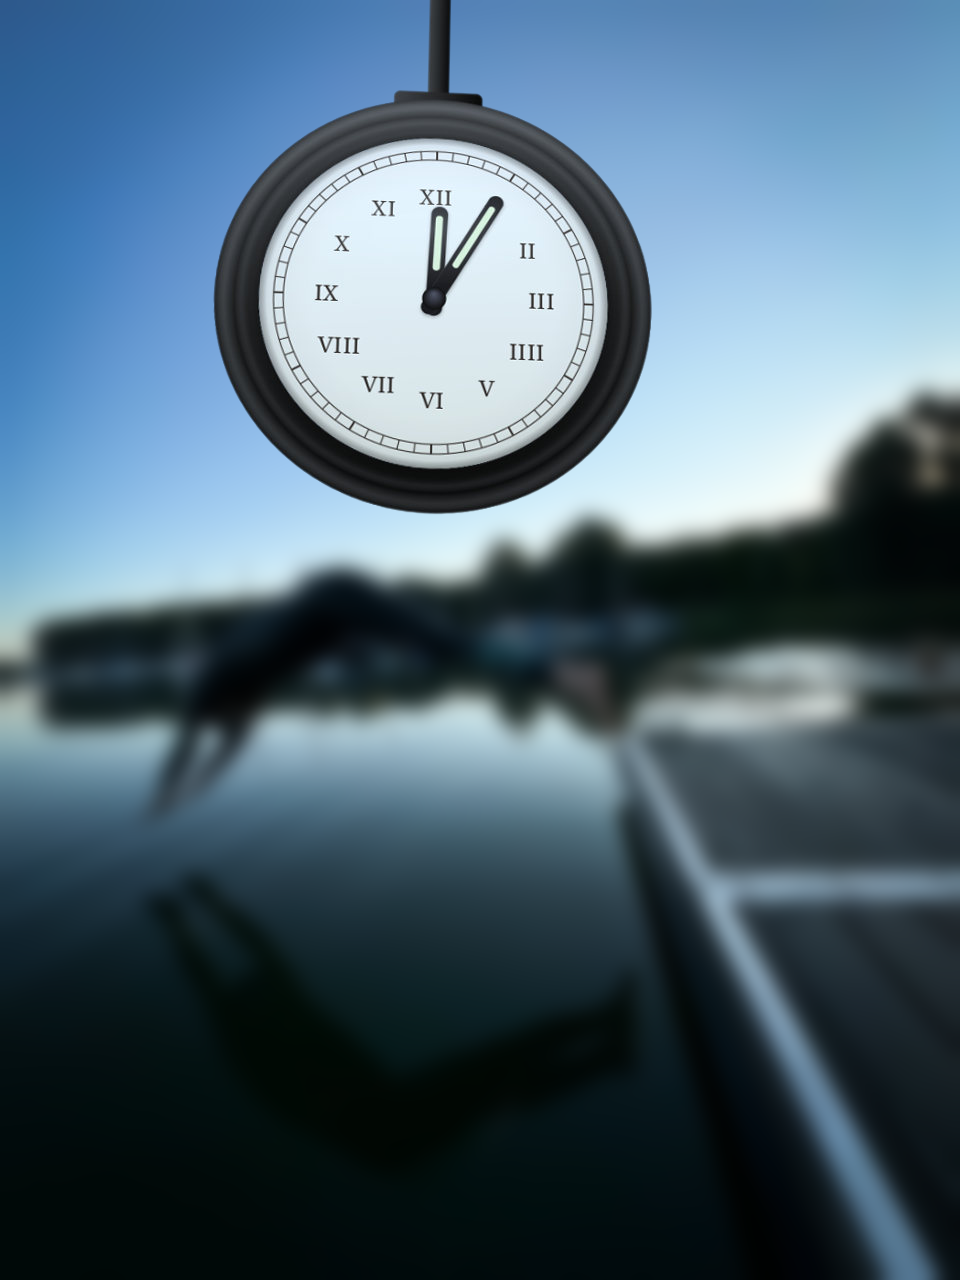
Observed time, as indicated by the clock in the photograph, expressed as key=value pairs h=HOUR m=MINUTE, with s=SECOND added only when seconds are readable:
h=12 m=5
